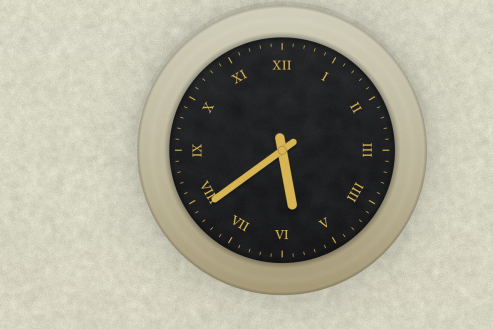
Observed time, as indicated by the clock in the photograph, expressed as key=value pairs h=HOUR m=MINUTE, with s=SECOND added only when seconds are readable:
h=5 m=39
